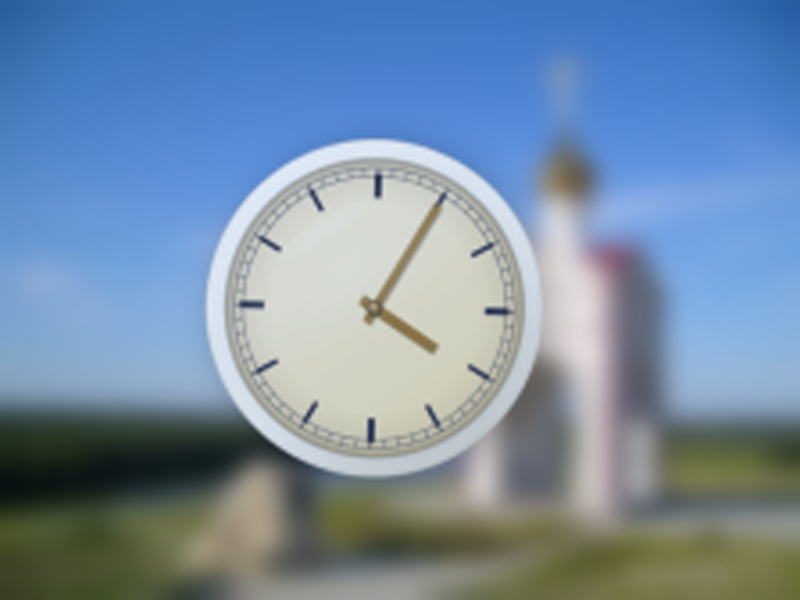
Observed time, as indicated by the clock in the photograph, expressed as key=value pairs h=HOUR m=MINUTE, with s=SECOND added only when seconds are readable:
h=4 m=5
